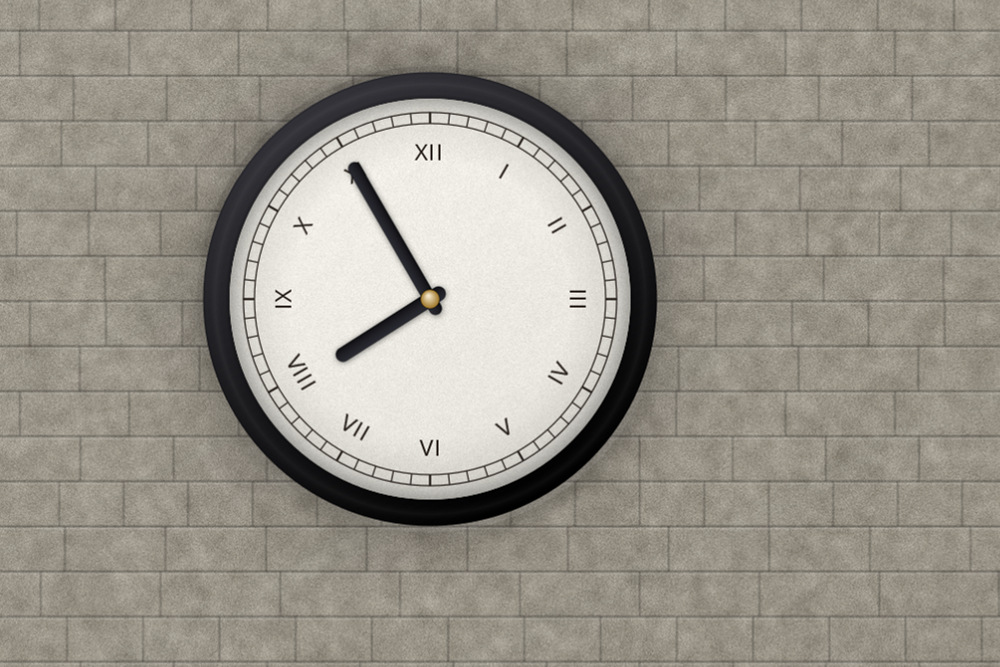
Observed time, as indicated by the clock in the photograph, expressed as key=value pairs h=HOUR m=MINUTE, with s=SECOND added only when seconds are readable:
h=7 m=55
